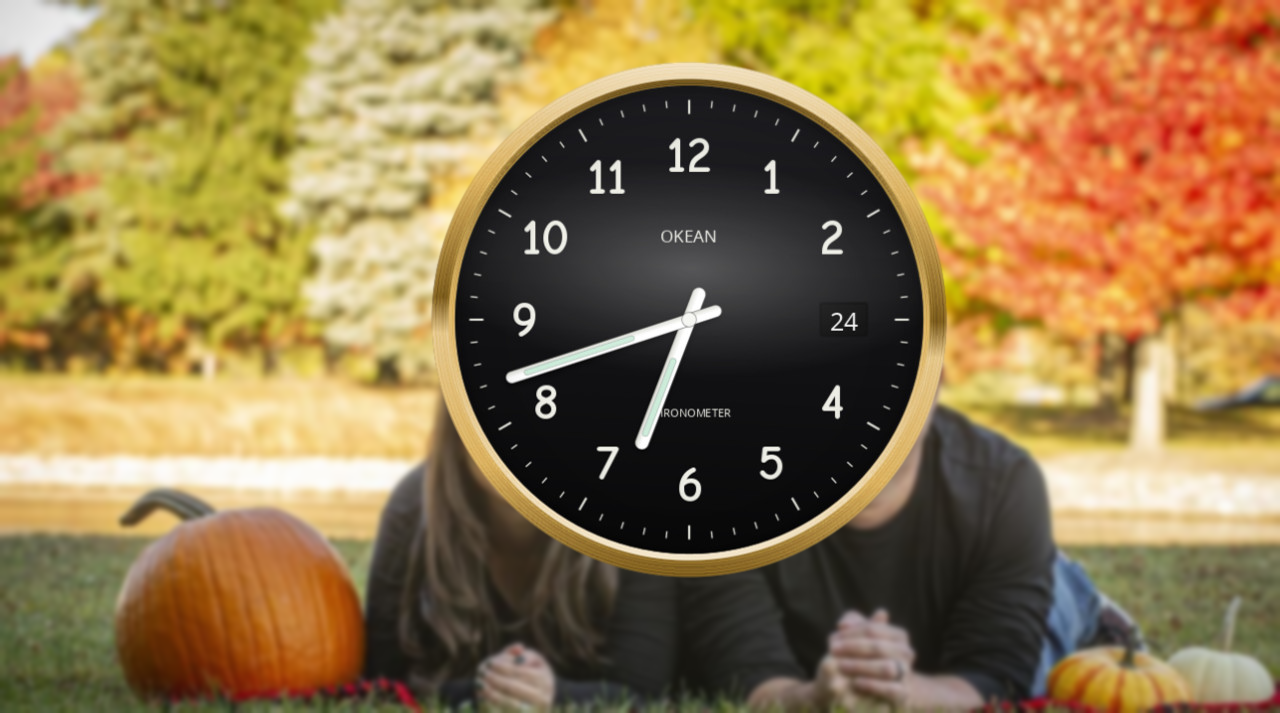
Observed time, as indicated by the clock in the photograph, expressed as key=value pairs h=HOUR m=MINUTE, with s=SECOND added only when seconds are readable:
h=6 m=42
